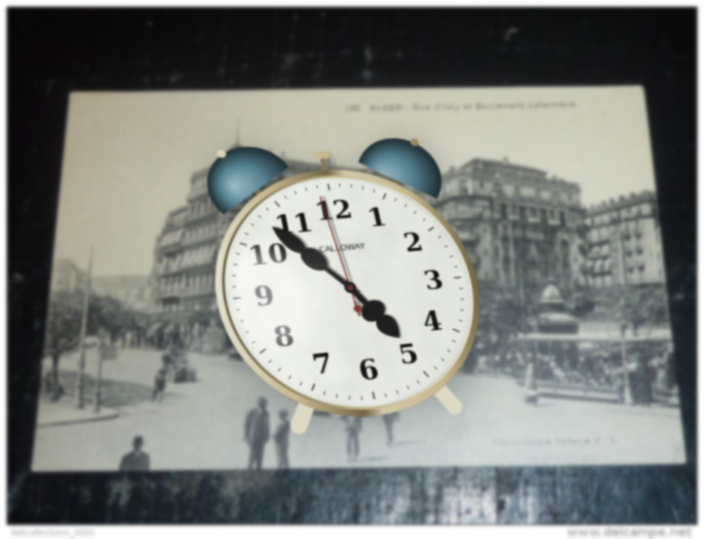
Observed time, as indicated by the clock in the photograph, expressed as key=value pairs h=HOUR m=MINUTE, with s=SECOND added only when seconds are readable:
h=4 m=52 s=59
